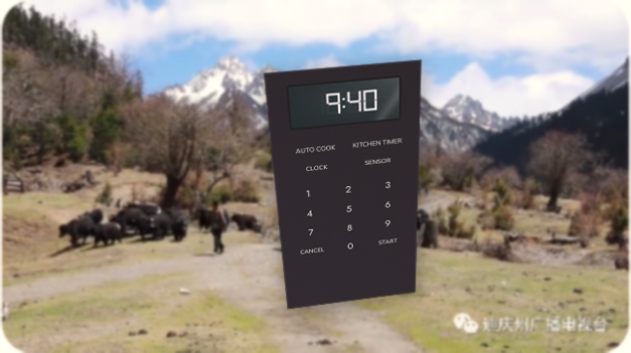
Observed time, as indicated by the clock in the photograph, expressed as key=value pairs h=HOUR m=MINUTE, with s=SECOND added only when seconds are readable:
h=9 m=40
